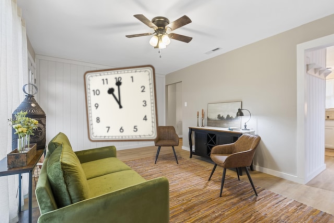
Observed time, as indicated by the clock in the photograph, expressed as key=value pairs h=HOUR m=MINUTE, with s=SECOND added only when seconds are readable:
h=11 m=0
